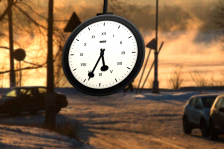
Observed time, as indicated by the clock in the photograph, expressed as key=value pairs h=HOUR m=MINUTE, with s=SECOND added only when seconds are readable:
h=5 m=34
